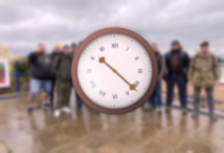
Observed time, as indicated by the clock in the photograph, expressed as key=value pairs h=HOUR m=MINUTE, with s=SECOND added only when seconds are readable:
h=10 m=22
